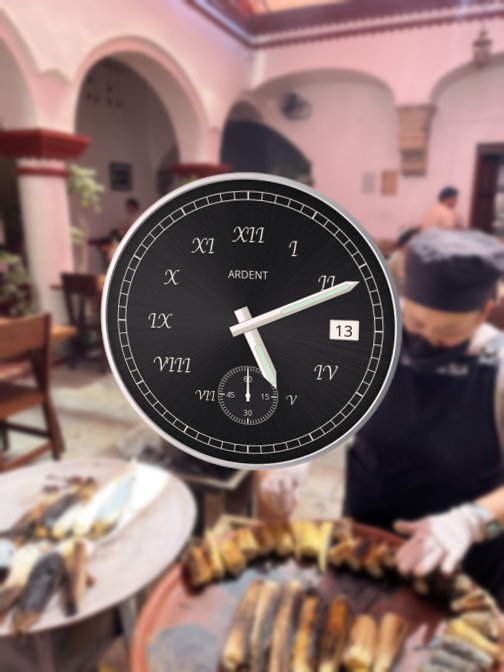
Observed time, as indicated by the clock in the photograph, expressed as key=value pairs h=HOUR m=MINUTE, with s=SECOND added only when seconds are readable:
h=5 m=11
